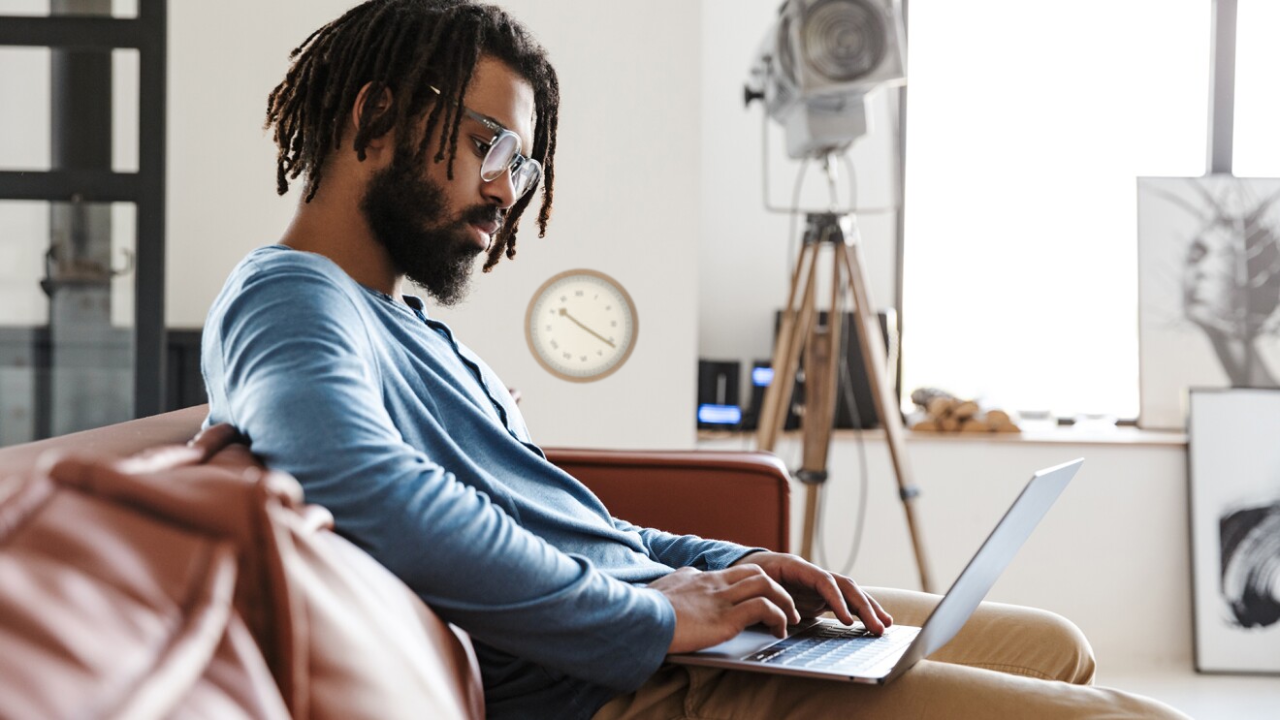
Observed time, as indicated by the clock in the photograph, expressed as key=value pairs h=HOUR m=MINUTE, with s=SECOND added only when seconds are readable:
h=10 m=21
